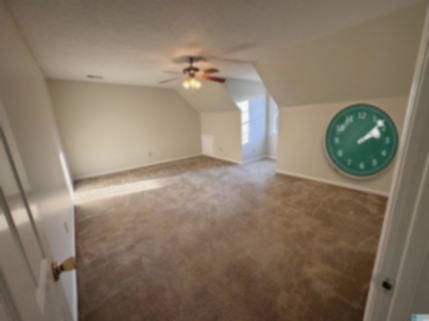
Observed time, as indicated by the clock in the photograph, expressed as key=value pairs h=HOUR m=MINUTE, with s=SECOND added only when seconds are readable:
h=2 m=8
